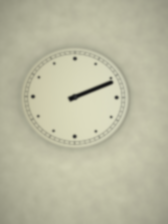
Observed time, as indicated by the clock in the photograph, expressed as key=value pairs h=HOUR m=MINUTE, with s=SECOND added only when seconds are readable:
h=2 m=11
